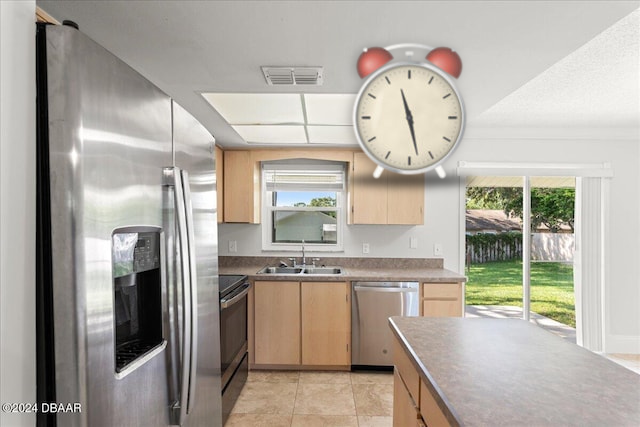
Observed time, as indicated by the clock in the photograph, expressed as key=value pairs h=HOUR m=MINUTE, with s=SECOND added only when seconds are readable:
h=11 m=28
